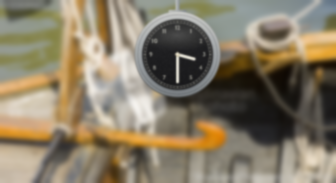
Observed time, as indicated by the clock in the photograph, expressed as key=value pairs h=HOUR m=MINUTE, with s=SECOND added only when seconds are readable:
h=3 m=30
